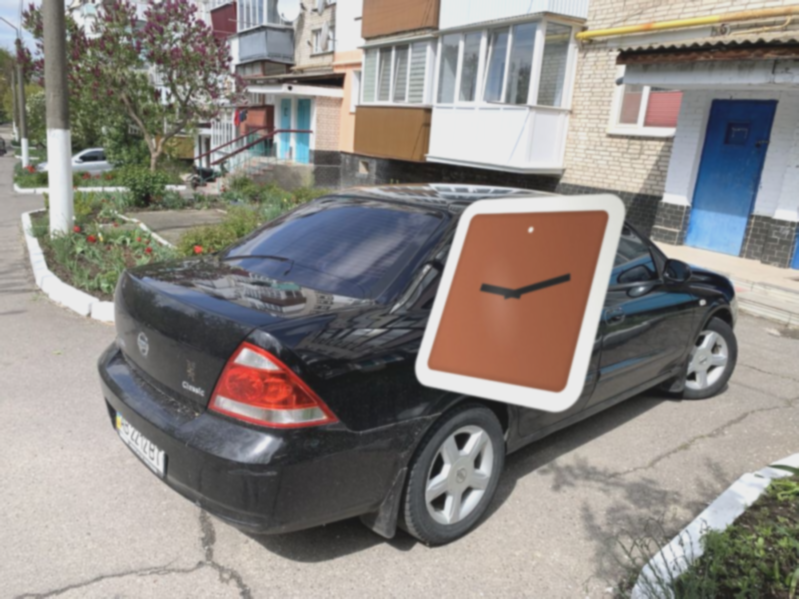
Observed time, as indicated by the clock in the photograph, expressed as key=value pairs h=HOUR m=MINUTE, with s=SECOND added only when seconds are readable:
h=9 m=12
